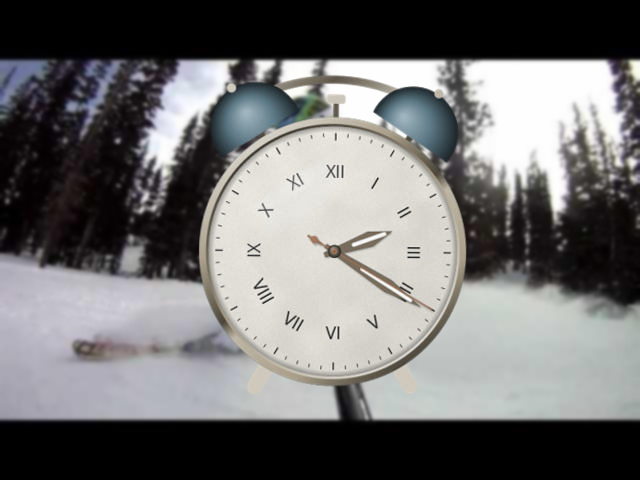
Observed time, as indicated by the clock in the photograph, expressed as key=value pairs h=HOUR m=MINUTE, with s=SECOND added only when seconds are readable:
h=2 m=20 s=20
